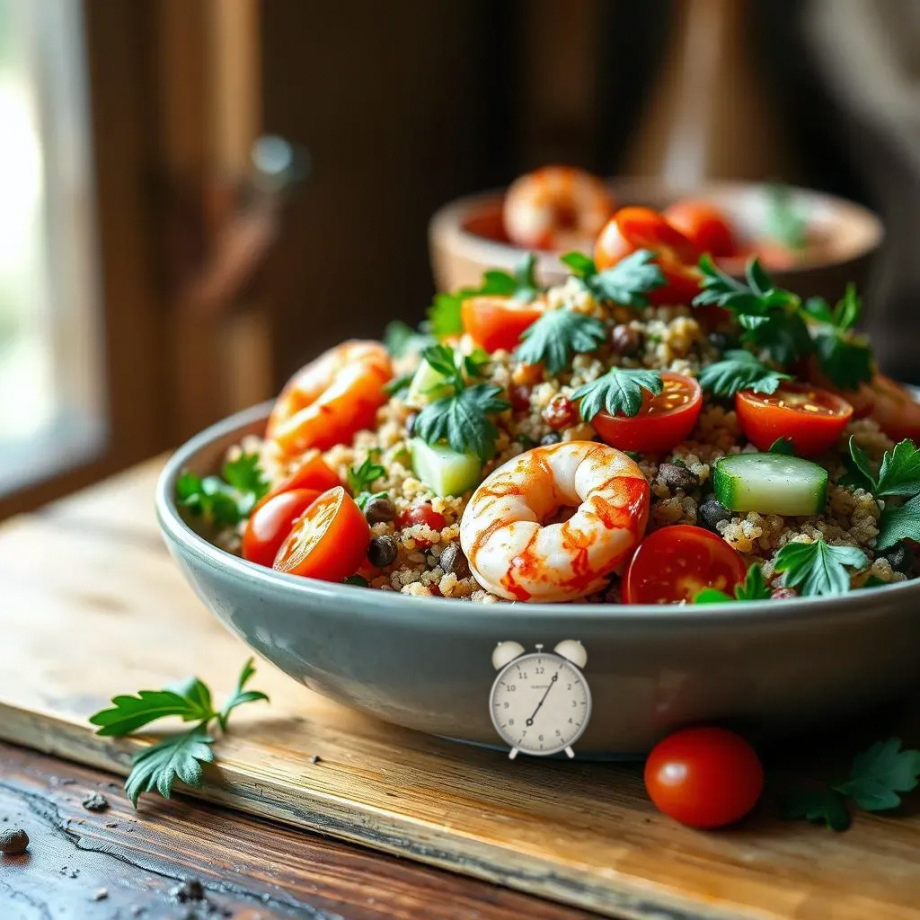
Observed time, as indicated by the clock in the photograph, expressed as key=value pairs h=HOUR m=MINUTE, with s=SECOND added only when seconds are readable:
h=7 m=5
